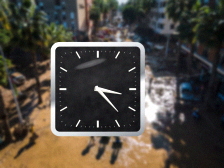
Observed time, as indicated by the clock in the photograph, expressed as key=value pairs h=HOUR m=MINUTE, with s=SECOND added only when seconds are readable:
h=3 m=23
